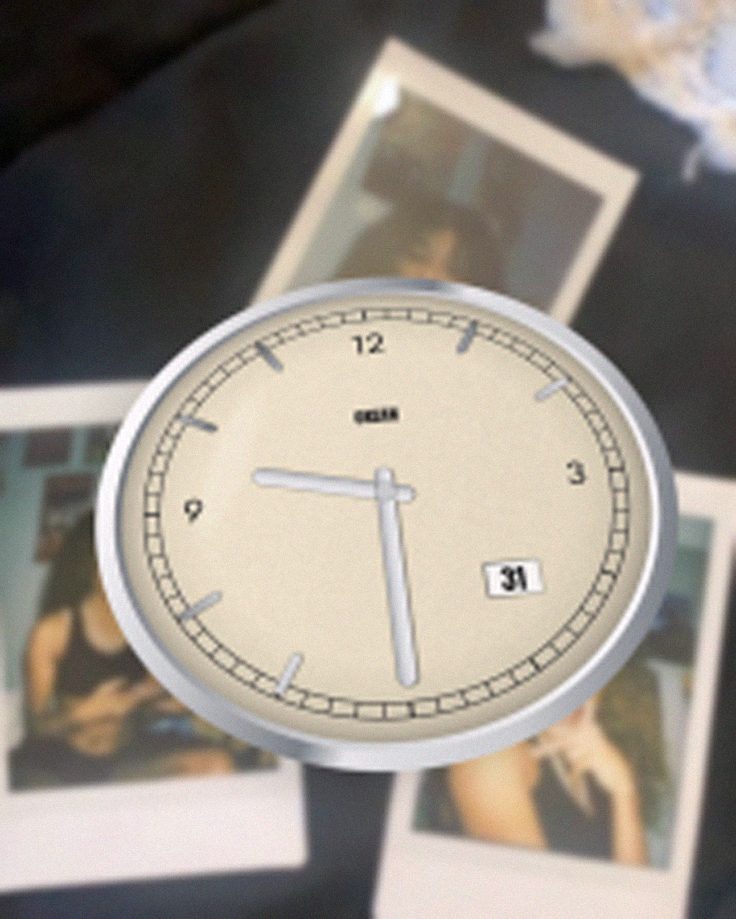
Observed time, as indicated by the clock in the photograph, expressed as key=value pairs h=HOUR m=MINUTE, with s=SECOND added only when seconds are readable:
h=9 m=30
